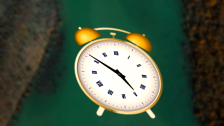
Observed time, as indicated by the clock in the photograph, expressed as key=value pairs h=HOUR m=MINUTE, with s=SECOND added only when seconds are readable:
h=4 m=51
